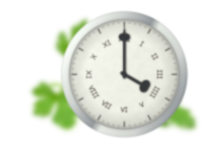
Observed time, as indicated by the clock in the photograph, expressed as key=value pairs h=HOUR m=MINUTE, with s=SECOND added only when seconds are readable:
h=4 m=0
